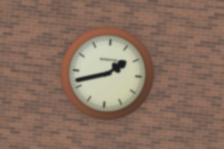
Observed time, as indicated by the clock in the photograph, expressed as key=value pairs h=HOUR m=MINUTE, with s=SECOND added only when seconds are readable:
h=1 m=42
